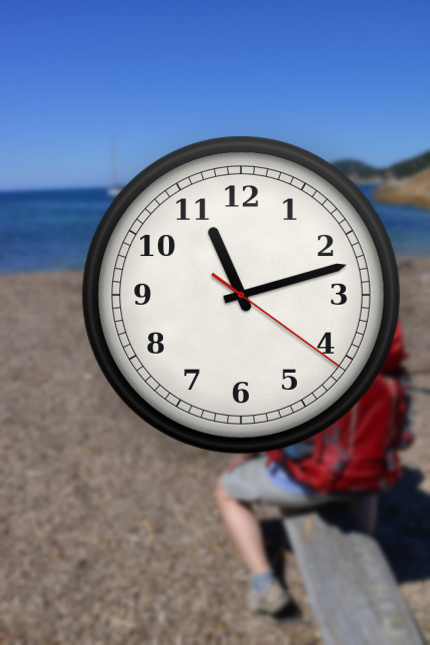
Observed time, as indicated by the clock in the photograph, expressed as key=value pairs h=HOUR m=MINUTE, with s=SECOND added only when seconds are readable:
h=11 m=12 s=21
